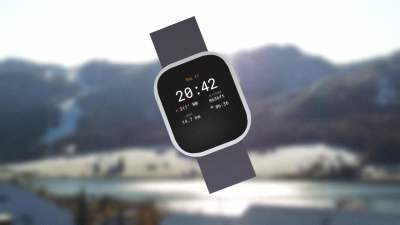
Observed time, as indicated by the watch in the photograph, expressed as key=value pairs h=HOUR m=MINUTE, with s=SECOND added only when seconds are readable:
h=20 m=42
